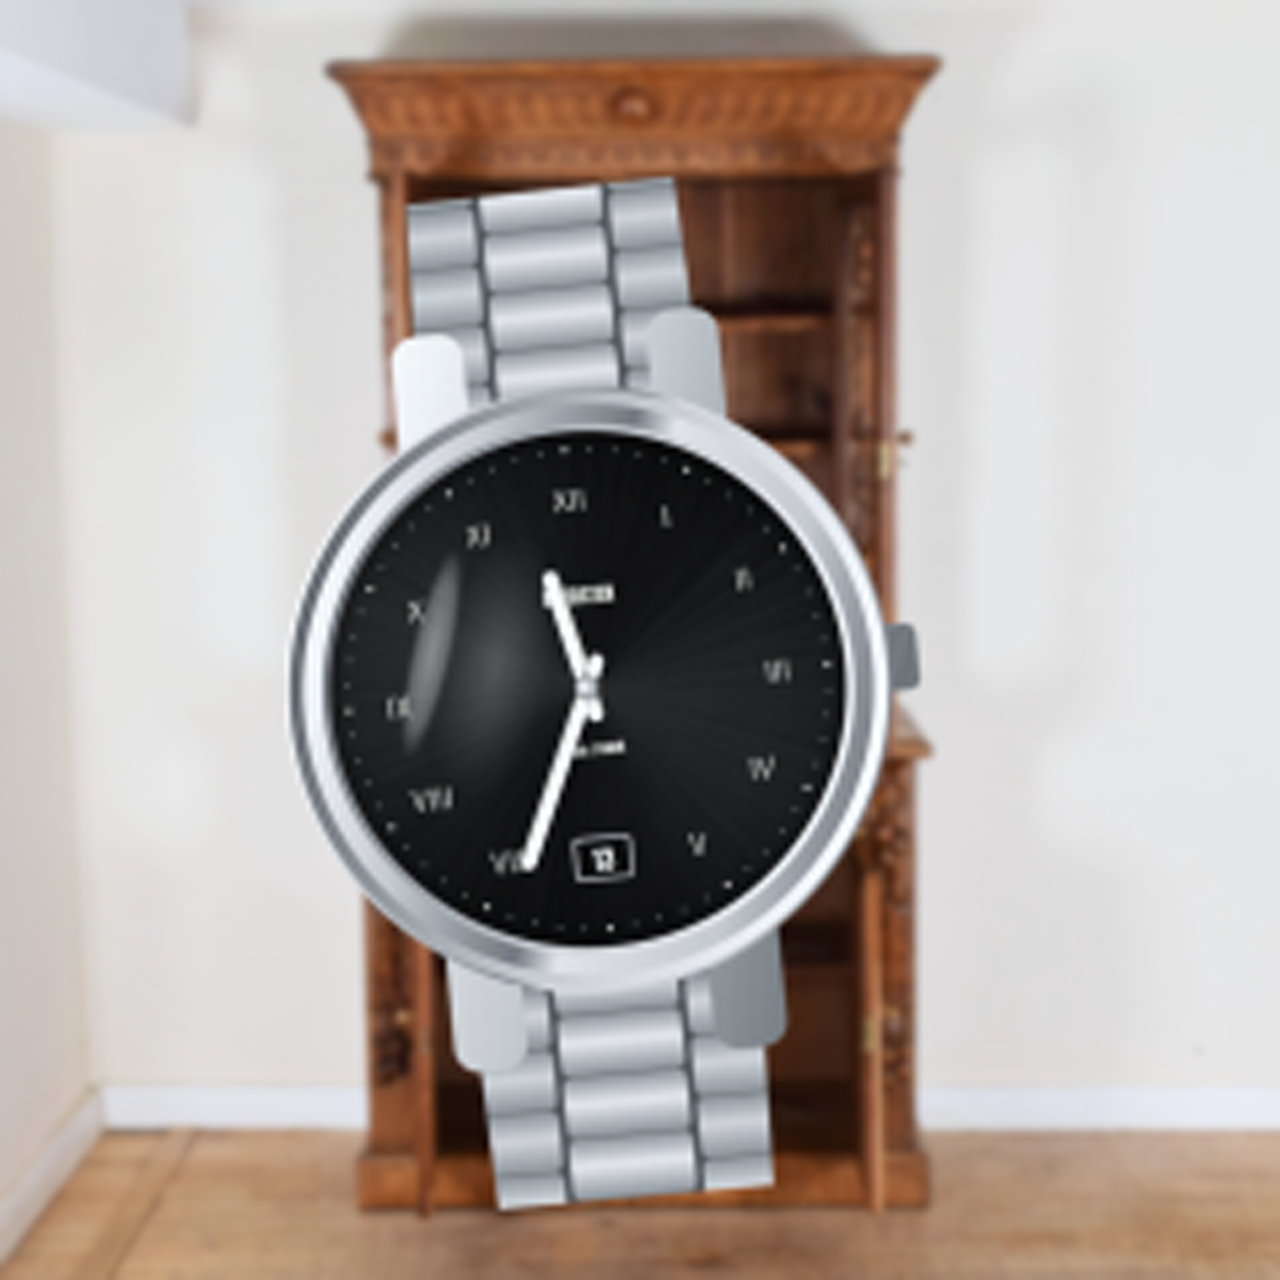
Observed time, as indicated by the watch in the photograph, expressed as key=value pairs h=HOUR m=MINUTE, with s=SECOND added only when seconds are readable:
h=11 m=34
